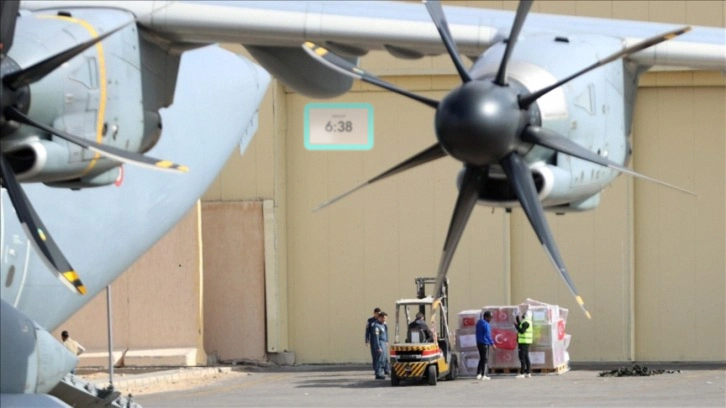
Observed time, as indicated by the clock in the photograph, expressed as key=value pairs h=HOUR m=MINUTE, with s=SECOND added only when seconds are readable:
h=6 m=38
